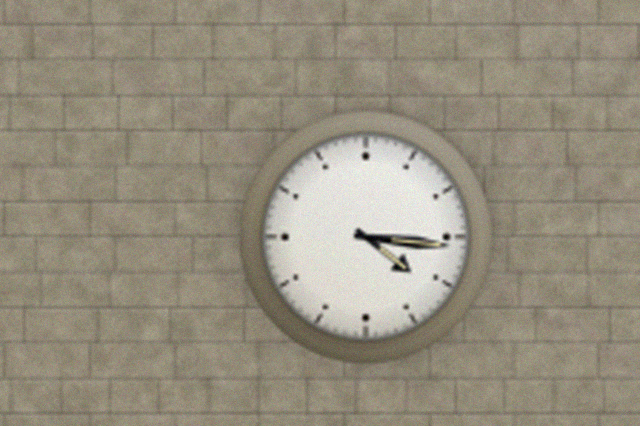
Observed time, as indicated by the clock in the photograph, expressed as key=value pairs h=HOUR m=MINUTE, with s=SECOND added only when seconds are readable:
h=4 m=16
